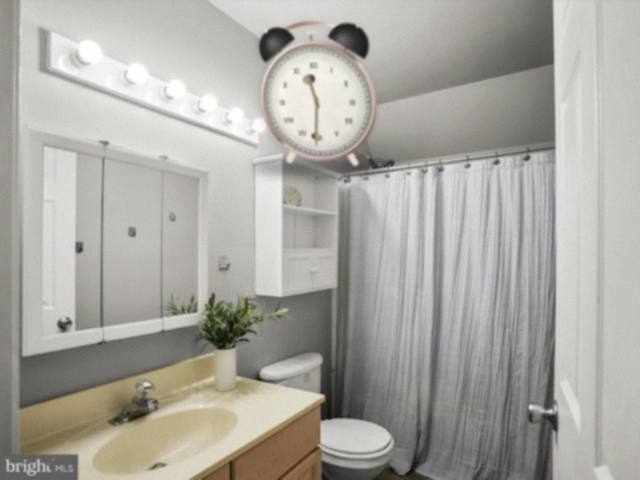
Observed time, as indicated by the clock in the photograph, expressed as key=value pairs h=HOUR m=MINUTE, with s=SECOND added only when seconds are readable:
h=11 m=31
